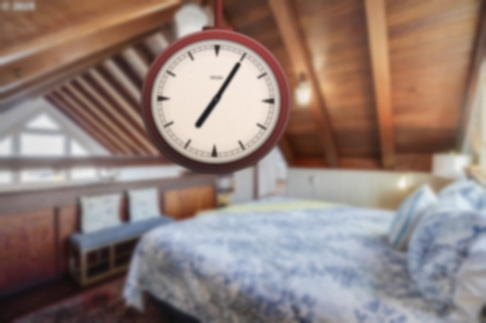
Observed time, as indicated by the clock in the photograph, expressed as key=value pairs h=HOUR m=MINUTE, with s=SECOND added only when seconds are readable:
h=7 m=5
